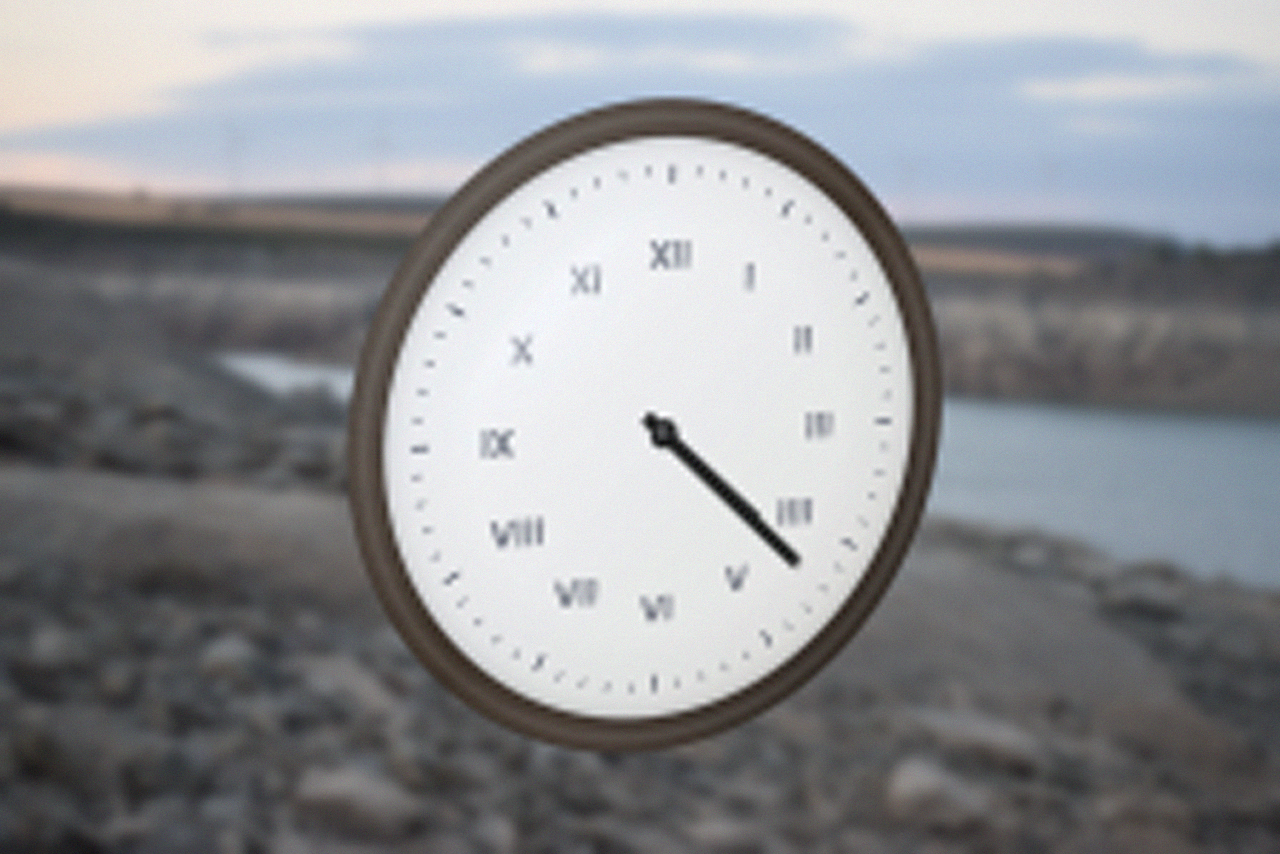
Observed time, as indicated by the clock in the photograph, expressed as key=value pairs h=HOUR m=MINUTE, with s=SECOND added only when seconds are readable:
h=4 m=22
